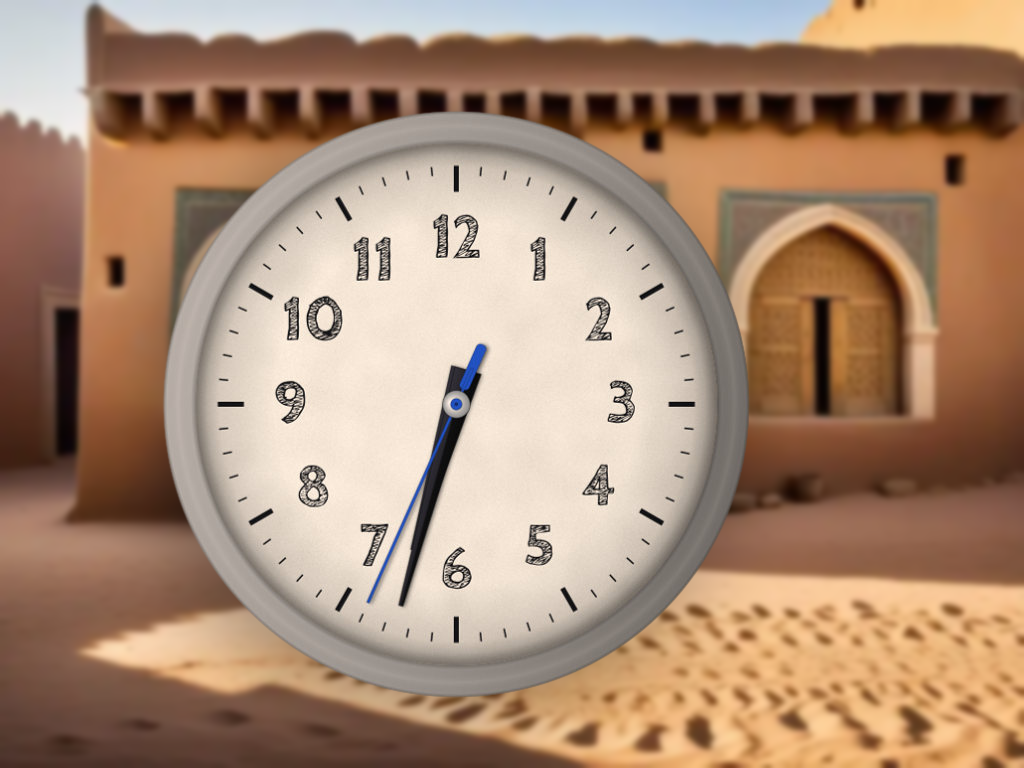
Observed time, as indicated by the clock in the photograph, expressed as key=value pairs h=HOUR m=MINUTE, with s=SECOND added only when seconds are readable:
h=6 m=32 s=34
